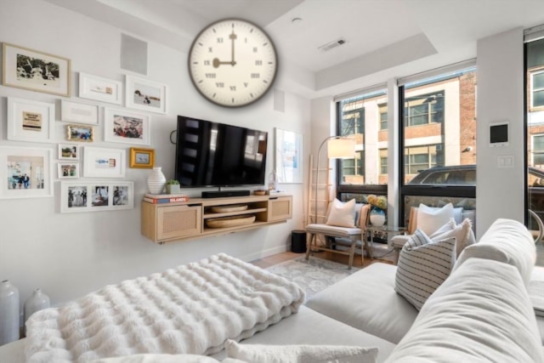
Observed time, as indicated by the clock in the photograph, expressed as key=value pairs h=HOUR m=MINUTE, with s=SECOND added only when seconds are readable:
h=9 m=0
